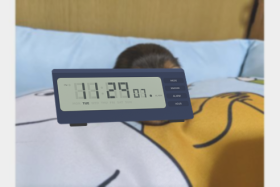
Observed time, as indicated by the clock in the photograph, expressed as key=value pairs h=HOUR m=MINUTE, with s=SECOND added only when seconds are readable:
h=11 m=29 s=7
